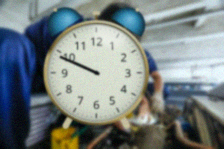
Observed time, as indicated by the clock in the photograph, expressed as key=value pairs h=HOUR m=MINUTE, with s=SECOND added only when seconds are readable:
h=9 m=49
